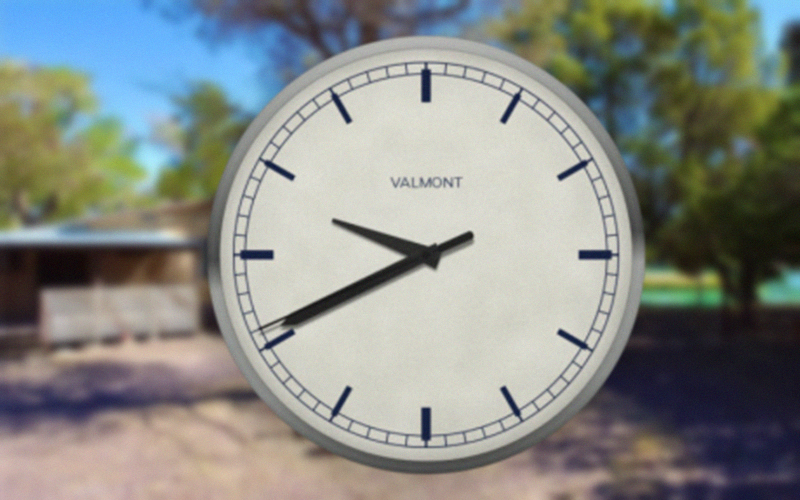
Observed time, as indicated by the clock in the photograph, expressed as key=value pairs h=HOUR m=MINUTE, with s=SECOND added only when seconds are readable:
h=9 m=40 s=41
